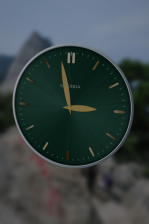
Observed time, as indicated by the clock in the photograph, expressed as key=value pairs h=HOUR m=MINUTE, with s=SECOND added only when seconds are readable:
h=2 m=58
